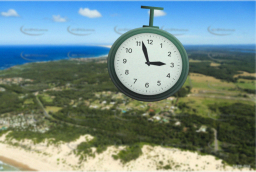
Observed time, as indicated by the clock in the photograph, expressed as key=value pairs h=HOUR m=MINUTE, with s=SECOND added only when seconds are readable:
h=2 m=57
